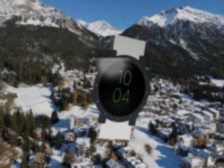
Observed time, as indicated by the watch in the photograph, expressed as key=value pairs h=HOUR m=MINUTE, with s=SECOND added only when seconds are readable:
h=10 m=4
